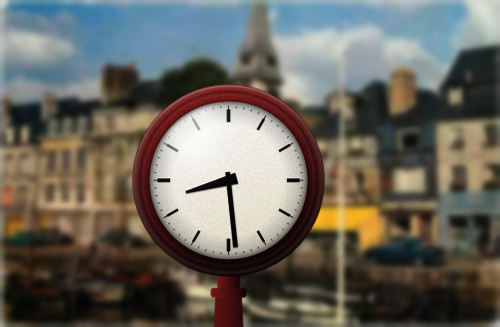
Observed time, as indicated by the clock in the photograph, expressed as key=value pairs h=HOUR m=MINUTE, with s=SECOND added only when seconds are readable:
h=8 m=29
